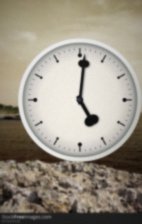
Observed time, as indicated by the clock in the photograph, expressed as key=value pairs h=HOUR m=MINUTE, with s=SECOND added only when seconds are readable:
h=5 m=1
